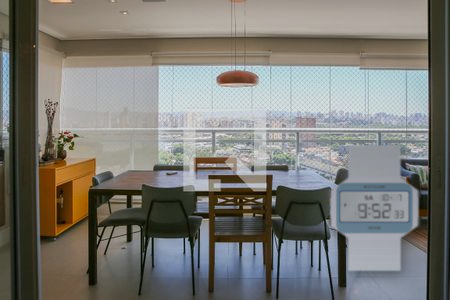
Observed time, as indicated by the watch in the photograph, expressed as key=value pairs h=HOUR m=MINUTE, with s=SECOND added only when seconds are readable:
h=9 m=52
